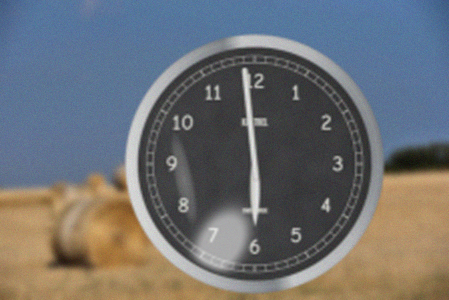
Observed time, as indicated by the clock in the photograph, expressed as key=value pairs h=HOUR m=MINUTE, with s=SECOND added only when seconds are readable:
h=5 m=59
